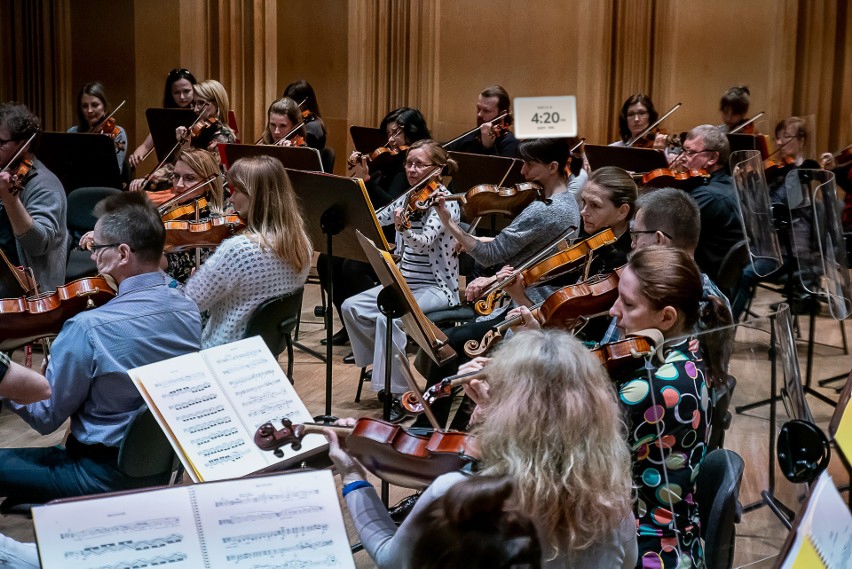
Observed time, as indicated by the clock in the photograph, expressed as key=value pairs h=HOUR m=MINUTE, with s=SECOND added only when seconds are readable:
h=4 m=20
